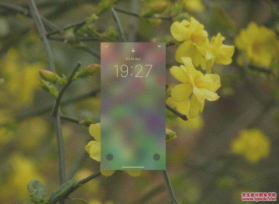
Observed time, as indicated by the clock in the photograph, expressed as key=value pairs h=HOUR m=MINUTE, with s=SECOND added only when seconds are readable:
h=19 m=27
